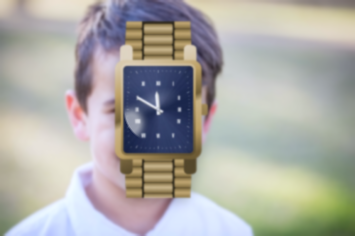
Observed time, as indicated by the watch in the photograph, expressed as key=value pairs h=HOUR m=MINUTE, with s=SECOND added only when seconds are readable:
h=11 m=50
